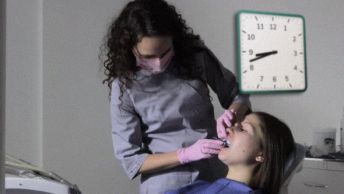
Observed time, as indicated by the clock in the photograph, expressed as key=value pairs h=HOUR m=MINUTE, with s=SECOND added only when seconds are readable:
h=8 m=42
